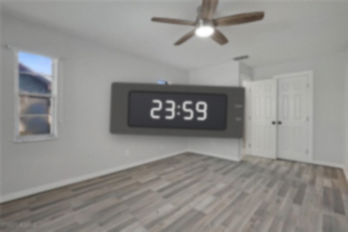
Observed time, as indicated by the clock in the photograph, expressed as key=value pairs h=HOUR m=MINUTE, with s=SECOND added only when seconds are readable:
h=23 m=59
